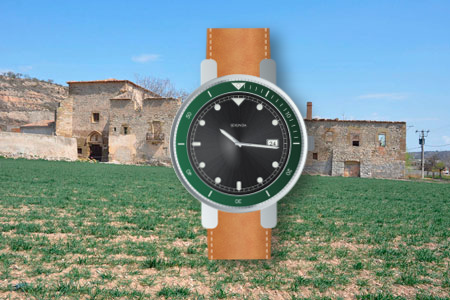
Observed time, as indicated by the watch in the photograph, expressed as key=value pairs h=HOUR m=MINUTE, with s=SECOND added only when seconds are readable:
h=10 m=16
